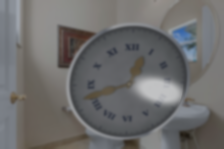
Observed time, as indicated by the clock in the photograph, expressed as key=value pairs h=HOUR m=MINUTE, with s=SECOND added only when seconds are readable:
h=12 m=42
